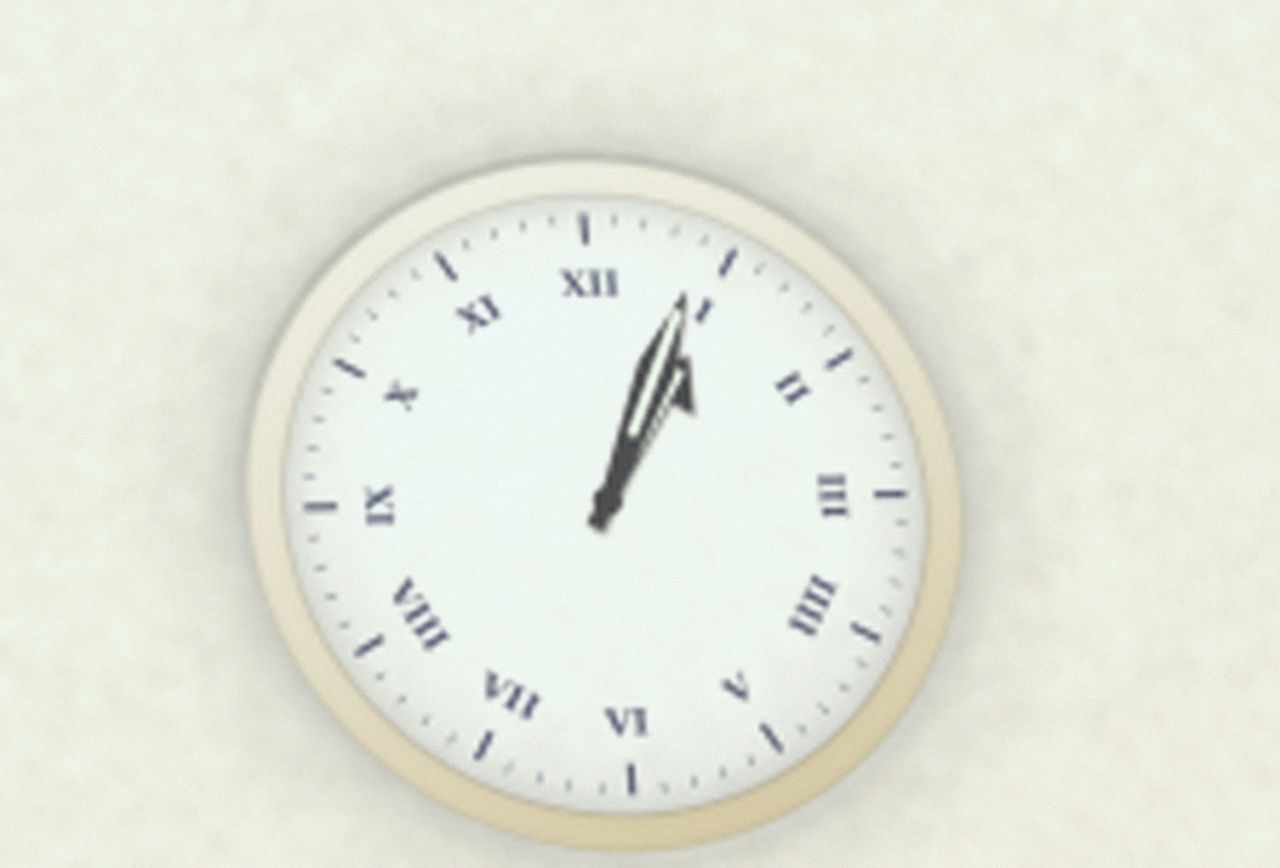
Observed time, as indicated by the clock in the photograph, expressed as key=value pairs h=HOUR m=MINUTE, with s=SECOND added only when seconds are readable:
h=1 m=4
